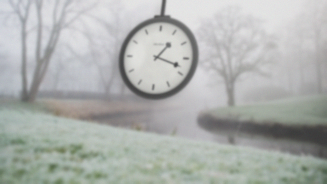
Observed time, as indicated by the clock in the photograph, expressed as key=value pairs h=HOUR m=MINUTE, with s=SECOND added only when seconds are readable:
h=1 m=18
